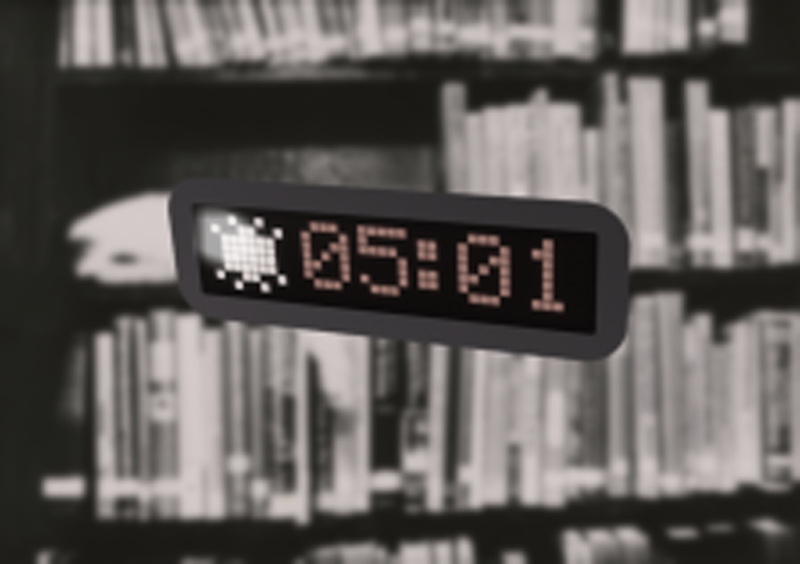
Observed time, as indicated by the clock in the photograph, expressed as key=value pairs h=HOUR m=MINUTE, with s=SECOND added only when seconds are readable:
h=5 m=1
